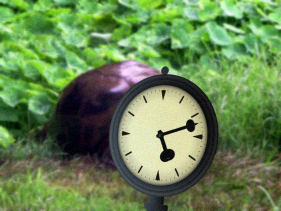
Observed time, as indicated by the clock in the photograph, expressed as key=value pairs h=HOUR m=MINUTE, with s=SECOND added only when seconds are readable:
h=5 m=12
